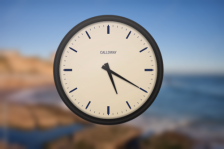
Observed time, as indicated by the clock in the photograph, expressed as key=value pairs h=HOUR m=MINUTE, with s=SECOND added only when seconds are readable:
h=5 m=20
